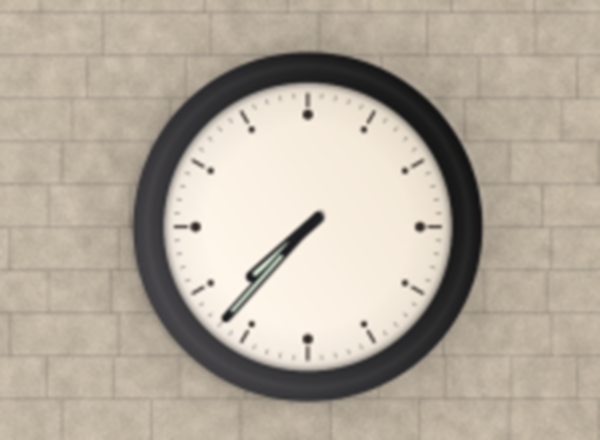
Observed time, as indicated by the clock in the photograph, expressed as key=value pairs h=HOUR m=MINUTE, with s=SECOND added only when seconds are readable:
h=7 m=37
